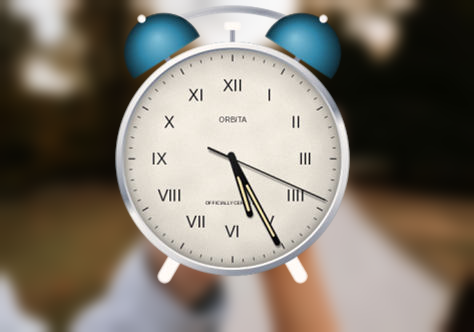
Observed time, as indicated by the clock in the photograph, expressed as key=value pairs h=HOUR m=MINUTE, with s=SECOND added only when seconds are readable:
h=5 m=25 s=19
